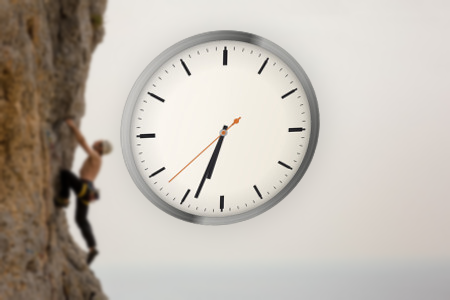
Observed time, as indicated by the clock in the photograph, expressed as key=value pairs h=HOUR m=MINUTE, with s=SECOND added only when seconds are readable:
h=6 m=33 s=38
